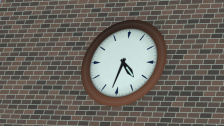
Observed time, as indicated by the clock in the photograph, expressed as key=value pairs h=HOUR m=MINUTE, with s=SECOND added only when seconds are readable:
h=4 m=32
